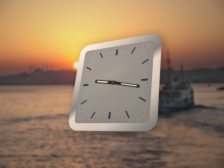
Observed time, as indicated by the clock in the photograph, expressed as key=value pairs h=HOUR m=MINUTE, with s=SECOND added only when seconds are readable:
h=9 m=17
